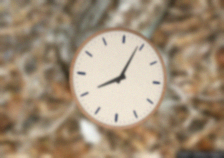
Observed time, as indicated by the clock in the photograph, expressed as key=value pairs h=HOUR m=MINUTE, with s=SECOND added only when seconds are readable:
h=8 m=4
